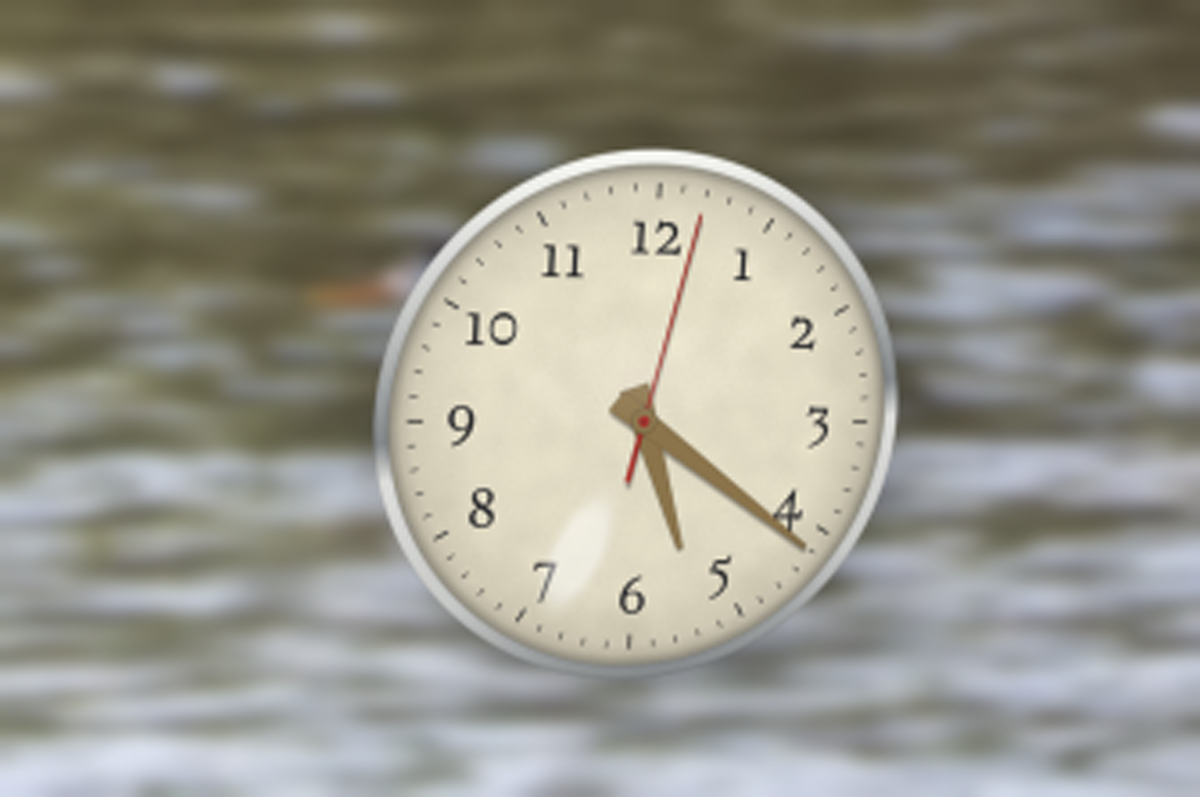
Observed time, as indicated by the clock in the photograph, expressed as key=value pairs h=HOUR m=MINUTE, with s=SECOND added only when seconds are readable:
h=5 m=21 s=2
